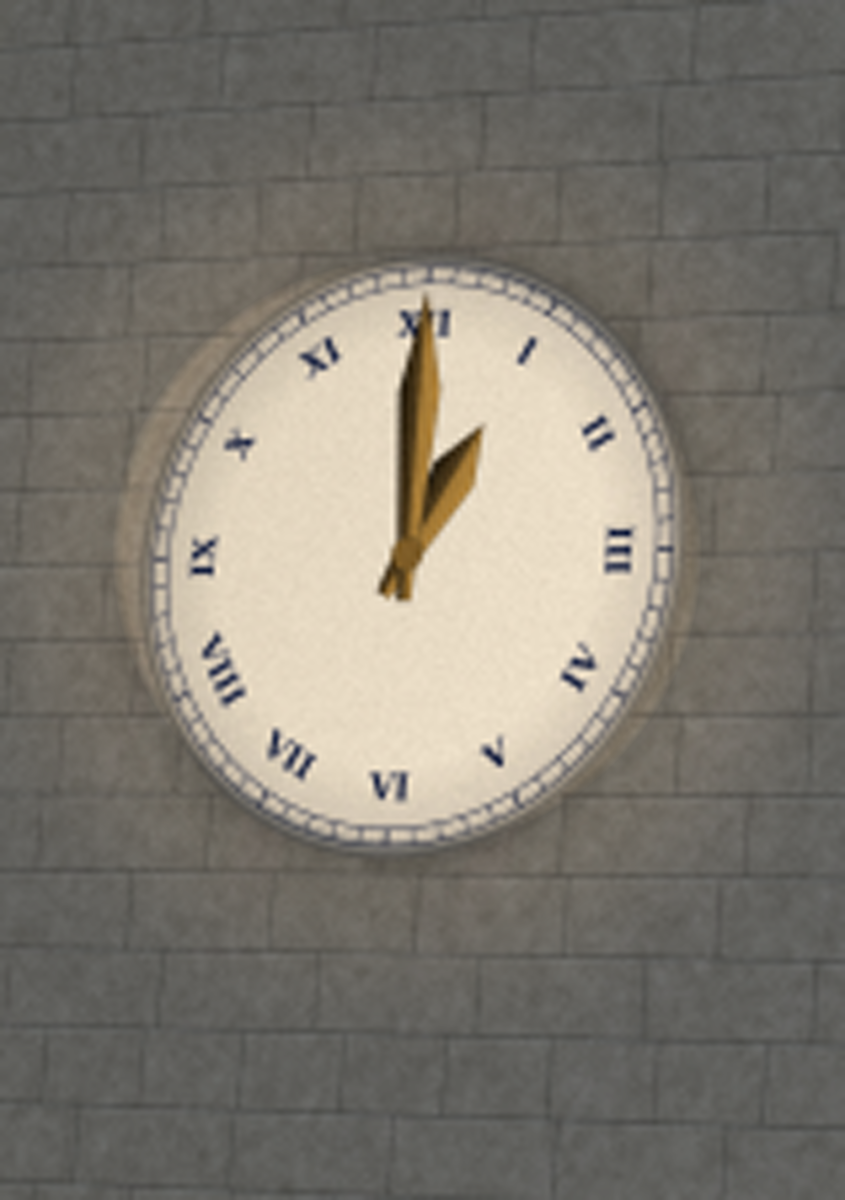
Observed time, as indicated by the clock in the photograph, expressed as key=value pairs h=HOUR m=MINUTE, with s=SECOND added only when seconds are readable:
h=1 m=0
